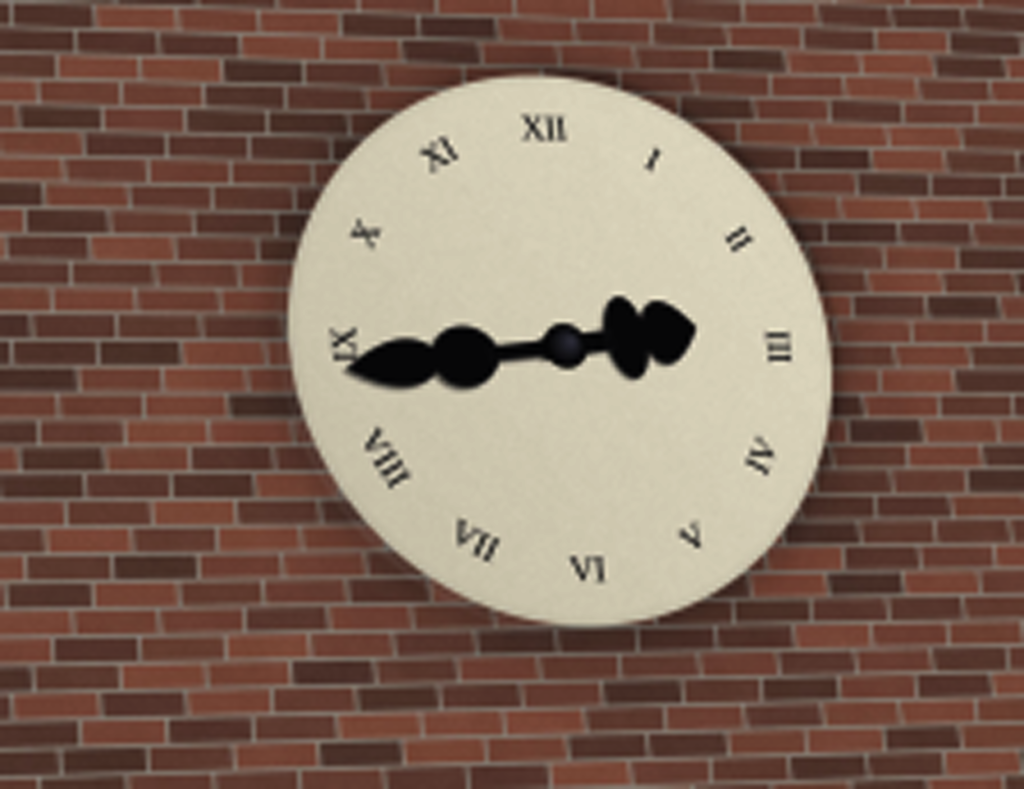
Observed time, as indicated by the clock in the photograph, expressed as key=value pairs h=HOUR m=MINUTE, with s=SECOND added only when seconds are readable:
h=2 m=44
